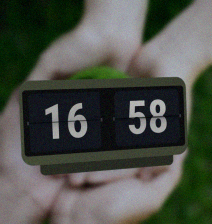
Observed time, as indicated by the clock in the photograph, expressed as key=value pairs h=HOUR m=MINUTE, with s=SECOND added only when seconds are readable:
h=16 m=58
